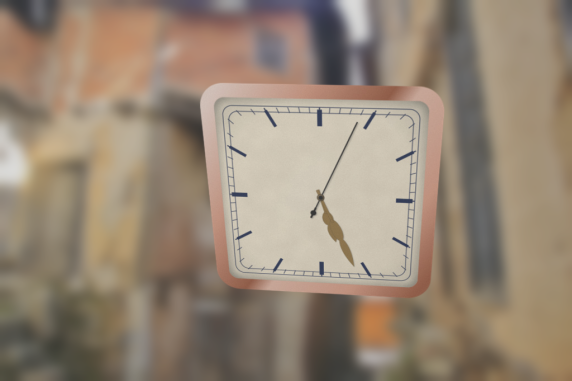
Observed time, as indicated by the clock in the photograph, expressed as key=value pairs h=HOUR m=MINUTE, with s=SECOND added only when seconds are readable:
h=5 m=26 s=4
